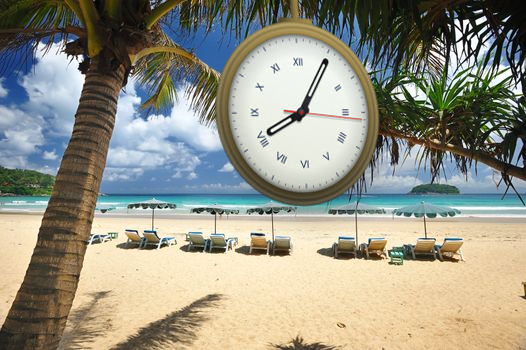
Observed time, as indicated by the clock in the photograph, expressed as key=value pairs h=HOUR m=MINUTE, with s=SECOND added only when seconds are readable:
h=8 m=5 s=16
